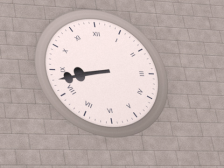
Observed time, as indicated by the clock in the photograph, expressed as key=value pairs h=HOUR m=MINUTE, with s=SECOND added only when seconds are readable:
h=8 m=43
